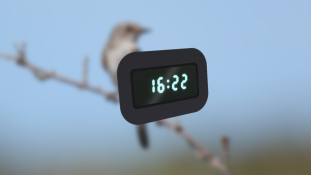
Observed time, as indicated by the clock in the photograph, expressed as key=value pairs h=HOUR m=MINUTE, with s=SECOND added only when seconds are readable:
h=16 m=22
